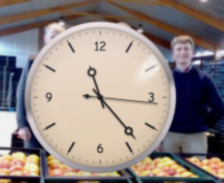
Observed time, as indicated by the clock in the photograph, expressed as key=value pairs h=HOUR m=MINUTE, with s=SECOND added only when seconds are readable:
h=11 m=23 s=16
